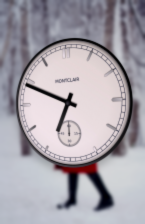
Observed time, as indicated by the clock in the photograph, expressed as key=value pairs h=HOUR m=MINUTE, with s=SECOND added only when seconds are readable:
h=6 m=49
